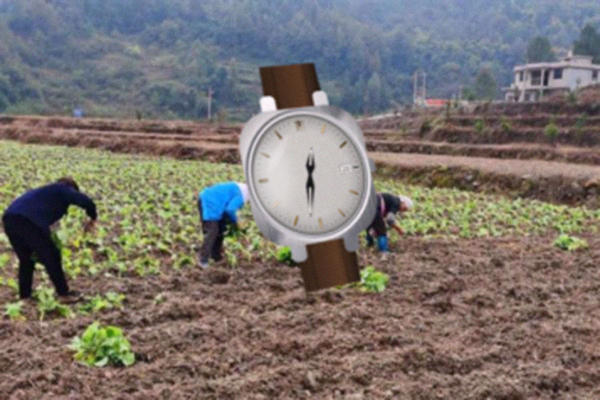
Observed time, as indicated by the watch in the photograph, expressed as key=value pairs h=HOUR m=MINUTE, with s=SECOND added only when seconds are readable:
h=12 m=32
